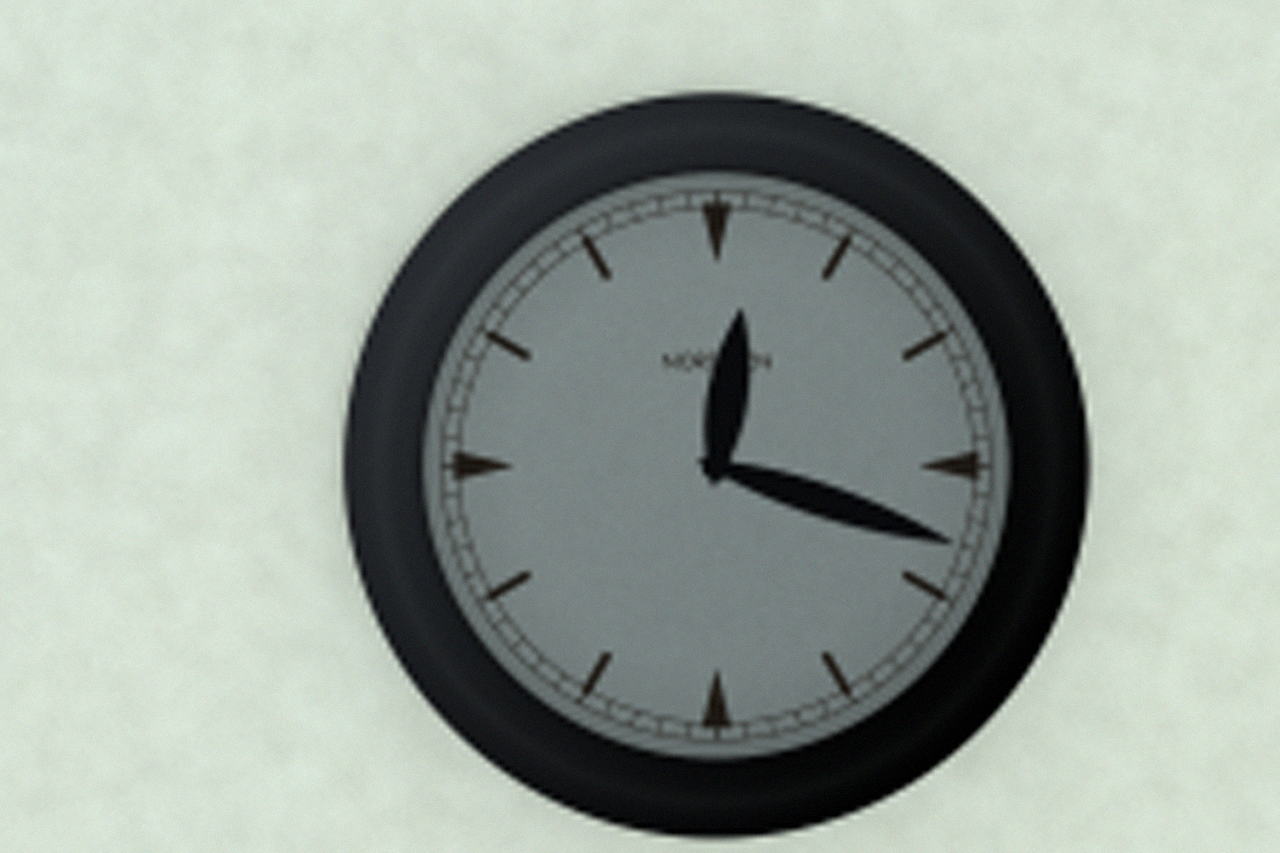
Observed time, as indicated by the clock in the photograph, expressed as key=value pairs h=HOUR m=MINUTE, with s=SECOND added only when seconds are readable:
h=12 m=18
